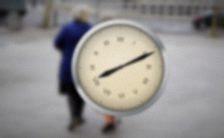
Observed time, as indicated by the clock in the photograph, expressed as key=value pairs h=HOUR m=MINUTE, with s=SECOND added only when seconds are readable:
h=8 m=11
